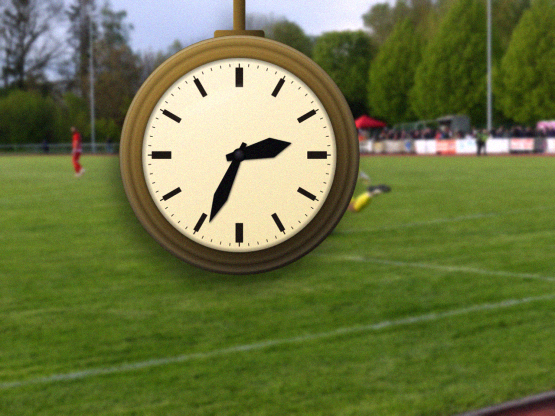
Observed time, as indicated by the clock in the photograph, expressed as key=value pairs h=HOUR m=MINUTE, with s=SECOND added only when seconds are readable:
h=2 m=34
